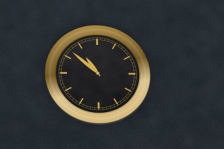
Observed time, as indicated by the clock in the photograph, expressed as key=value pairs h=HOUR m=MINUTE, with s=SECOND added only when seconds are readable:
h=10 m=52
